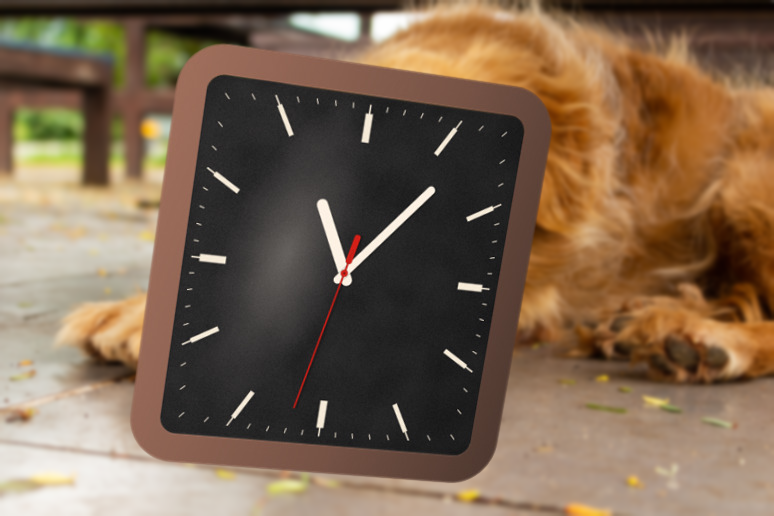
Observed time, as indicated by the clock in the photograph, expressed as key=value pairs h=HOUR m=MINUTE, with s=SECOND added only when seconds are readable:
h=11 m=6 s=32
